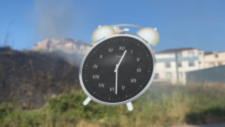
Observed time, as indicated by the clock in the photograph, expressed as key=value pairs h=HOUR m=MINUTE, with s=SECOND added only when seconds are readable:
h=12 m=28
